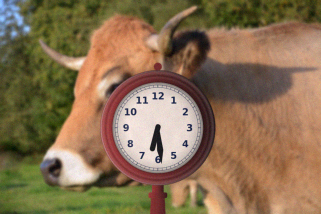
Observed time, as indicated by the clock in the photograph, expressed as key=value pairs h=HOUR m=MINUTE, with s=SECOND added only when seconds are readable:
h=6 m=29
